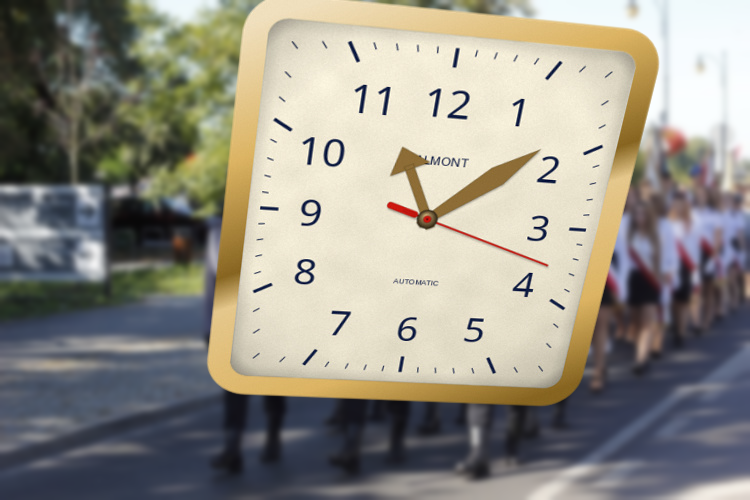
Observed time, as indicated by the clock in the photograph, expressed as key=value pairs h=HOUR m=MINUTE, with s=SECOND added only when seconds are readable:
h=11 m=8 s=18
